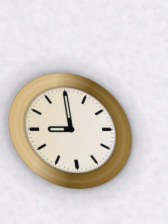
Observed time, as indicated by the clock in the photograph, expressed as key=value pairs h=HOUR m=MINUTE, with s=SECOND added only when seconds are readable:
h=9 m=0
